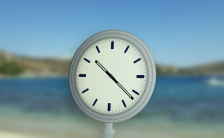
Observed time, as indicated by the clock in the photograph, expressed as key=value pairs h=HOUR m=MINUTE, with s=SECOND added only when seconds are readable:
h=10 m=22
